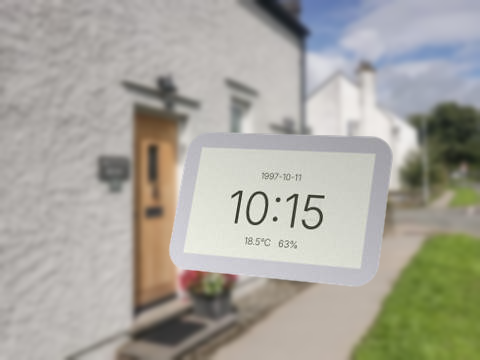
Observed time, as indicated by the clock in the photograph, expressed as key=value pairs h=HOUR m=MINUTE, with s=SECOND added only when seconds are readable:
h=10 m=15
